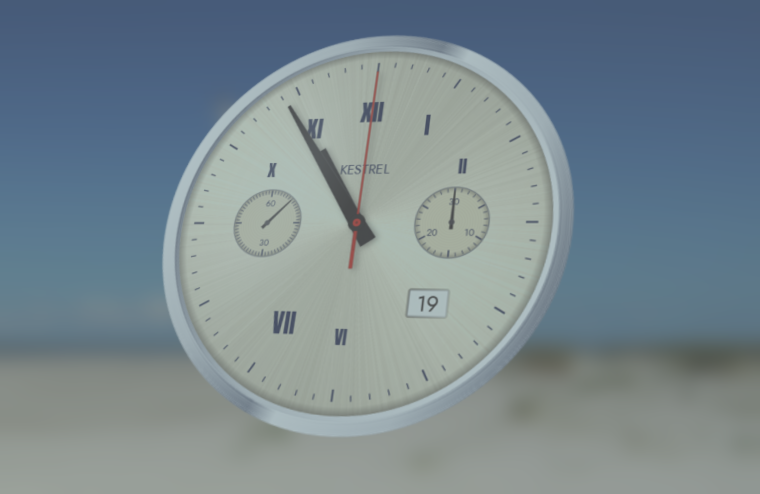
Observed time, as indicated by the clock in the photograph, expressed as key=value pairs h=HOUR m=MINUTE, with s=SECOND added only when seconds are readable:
h=10 m=54 s=7
